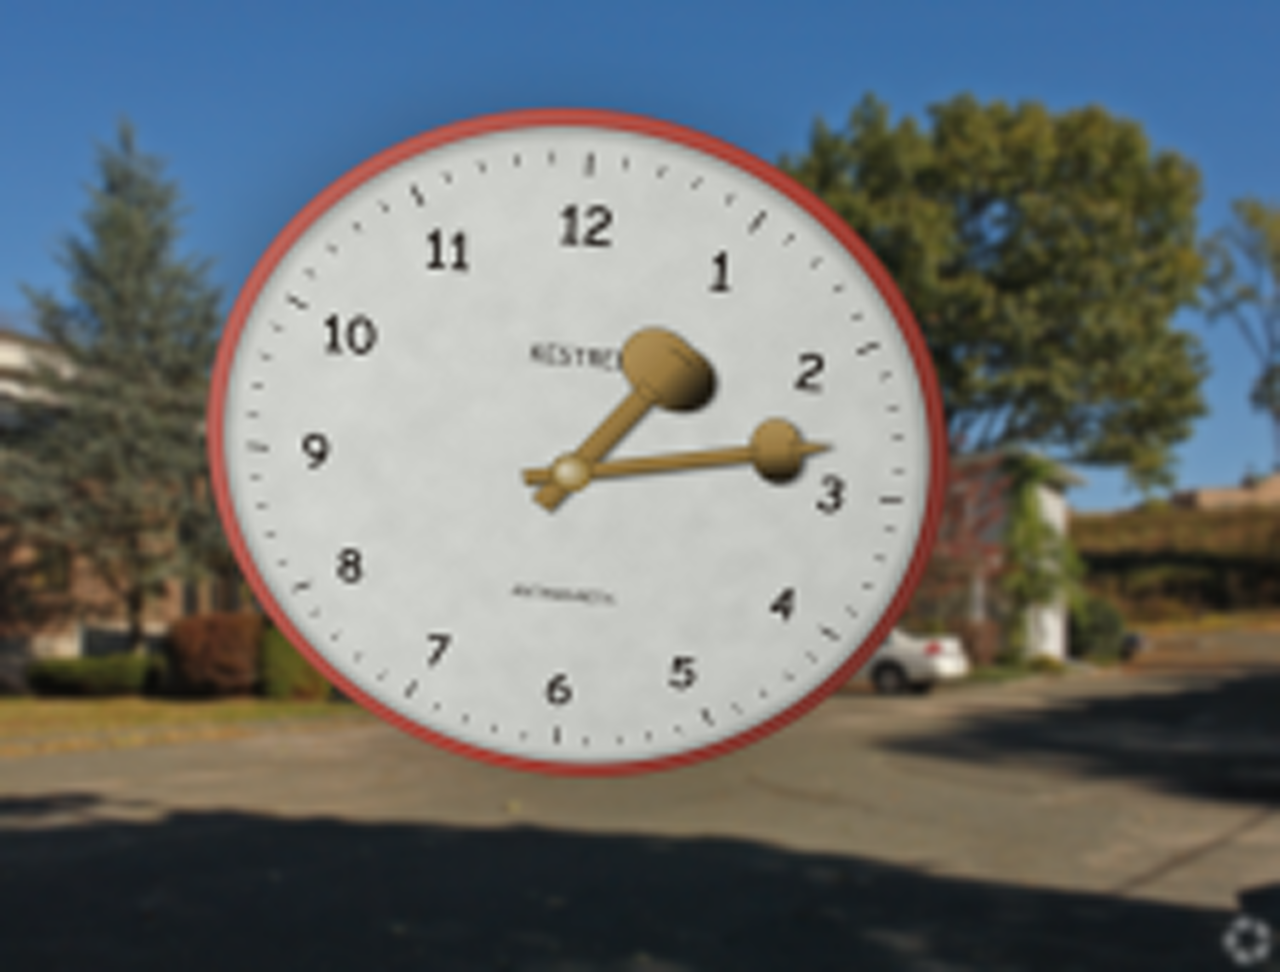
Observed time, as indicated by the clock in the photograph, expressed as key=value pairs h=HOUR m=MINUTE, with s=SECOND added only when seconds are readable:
h=1 m=13
